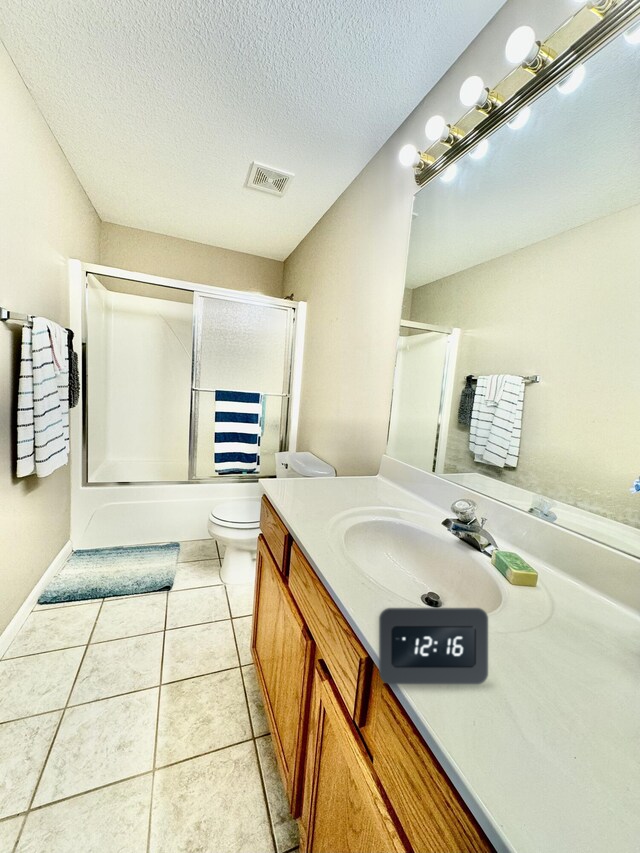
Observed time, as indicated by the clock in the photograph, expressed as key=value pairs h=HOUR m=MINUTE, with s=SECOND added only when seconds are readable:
h=12 m=16
